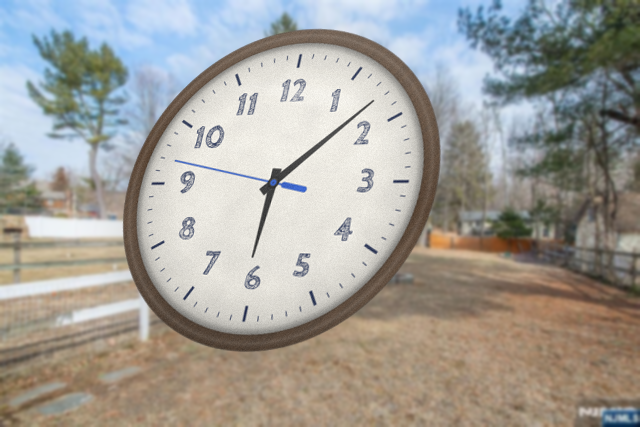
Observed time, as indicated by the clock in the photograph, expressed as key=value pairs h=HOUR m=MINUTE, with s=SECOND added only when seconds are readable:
h=6 m=7 s=47
